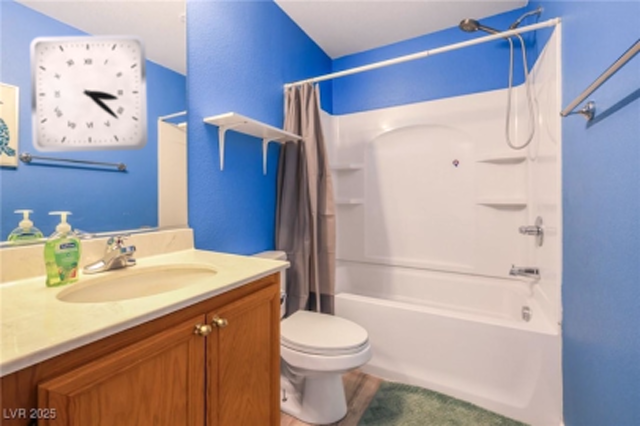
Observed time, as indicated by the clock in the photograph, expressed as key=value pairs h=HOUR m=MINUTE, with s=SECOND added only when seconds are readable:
h=3 m=22
